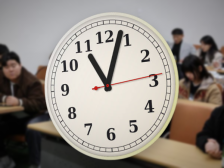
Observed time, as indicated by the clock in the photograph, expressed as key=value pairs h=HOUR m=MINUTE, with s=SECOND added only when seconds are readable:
h=11 m=3 s=14
